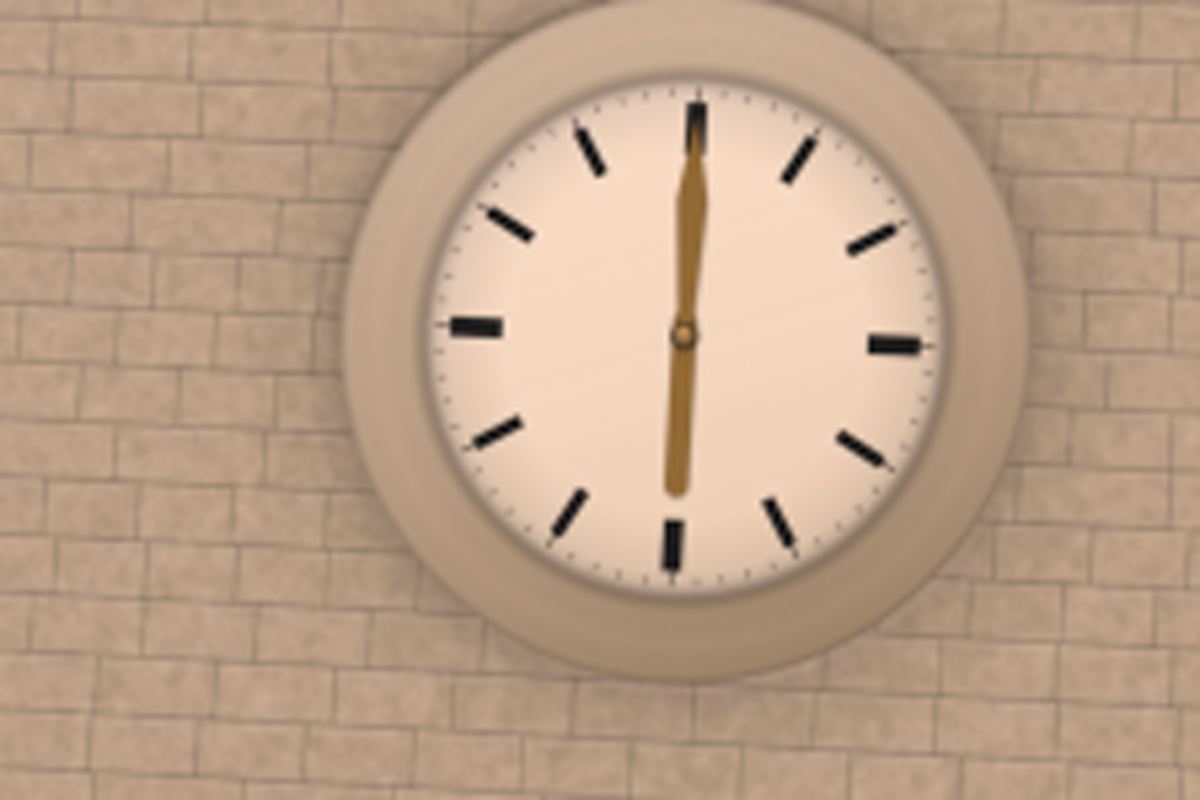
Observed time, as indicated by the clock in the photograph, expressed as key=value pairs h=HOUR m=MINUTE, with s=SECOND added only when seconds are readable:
h=6 m=0
